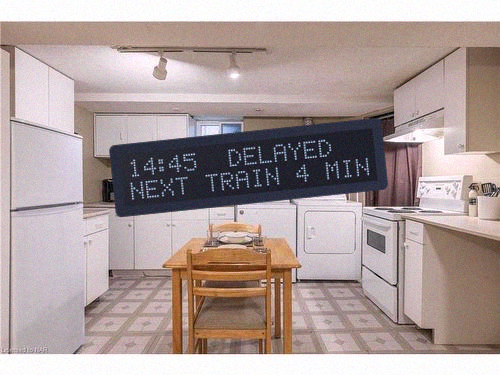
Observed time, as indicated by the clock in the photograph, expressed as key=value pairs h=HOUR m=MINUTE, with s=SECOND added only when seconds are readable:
h=14 m=45
